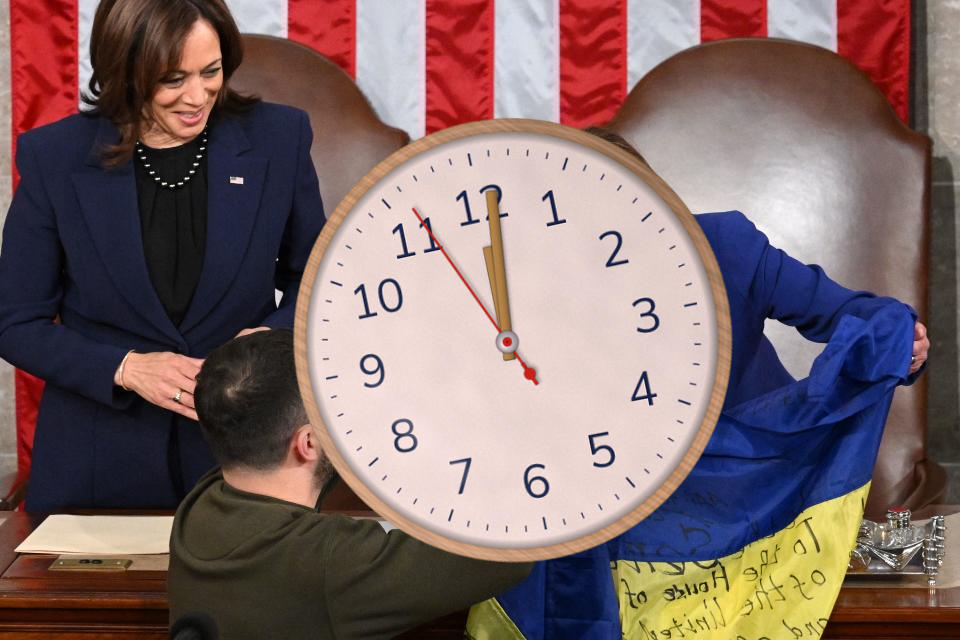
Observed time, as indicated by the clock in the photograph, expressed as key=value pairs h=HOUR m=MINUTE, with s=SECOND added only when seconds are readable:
h=12 m=0 s=56
